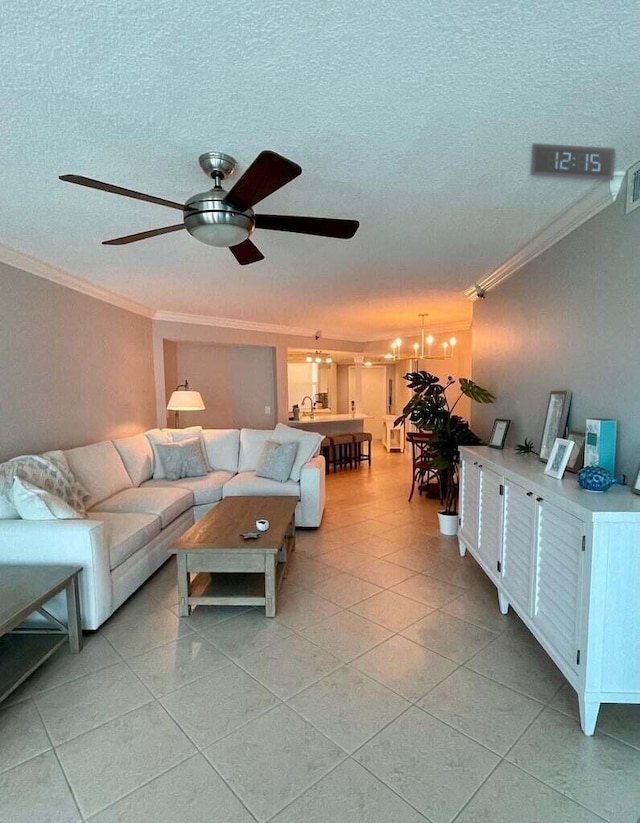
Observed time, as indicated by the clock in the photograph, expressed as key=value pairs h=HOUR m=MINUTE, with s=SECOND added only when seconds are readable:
h=12 m=15
